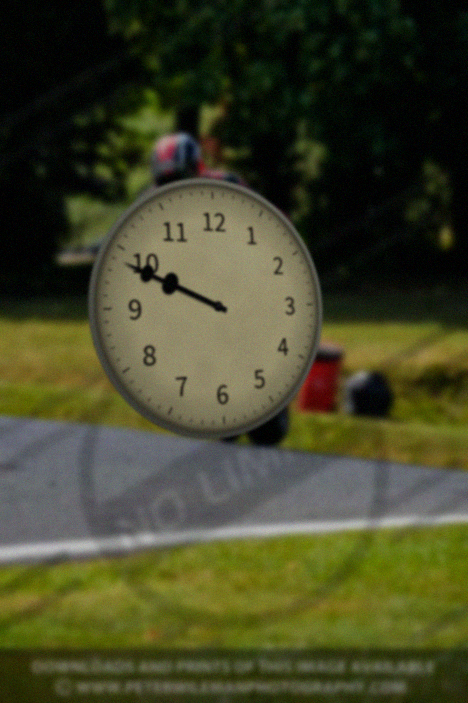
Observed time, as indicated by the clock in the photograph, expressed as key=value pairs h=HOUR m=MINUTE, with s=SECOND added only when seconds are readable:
h=9 m=49
